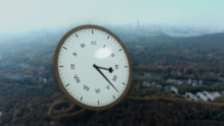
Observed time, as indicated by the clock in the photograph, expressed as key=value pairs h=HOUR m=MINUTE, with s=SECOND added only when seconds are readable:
h=3 m=23
